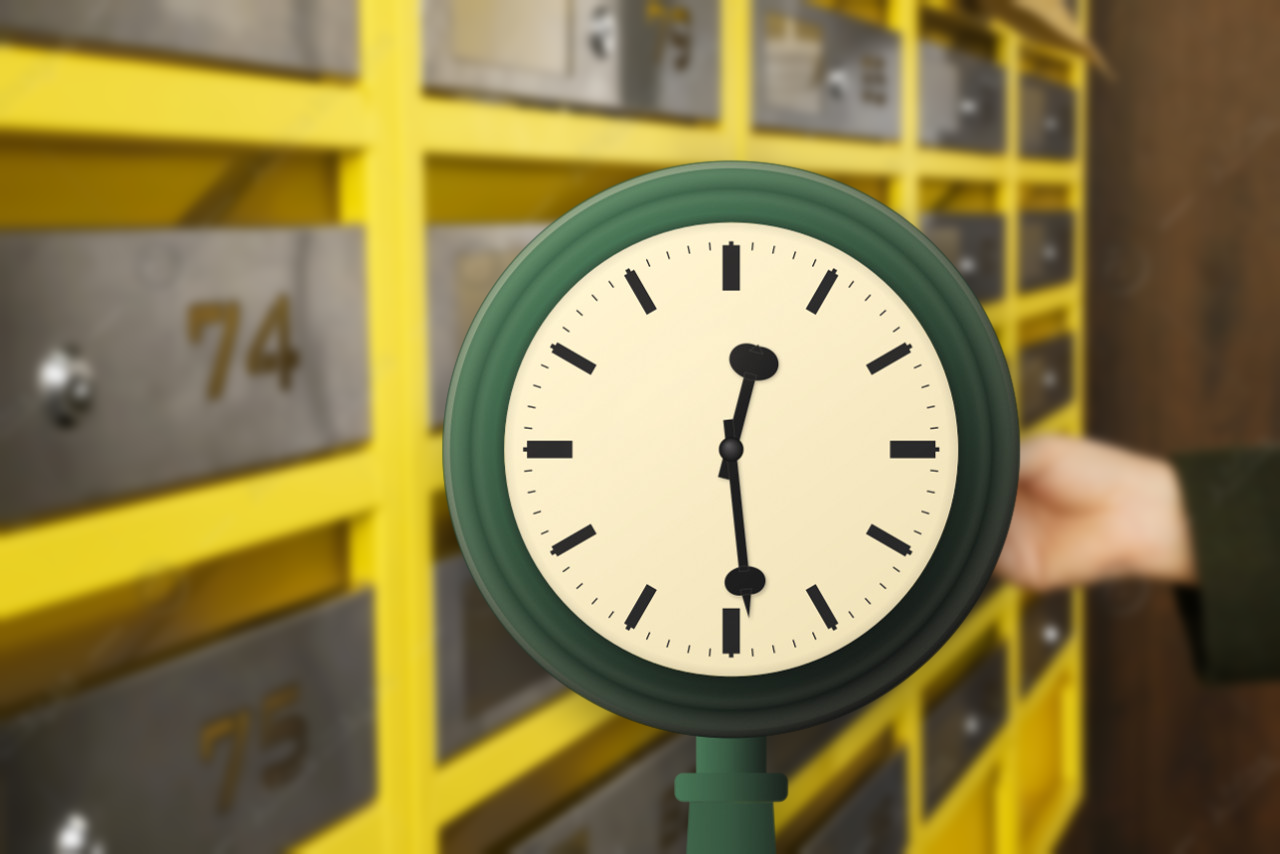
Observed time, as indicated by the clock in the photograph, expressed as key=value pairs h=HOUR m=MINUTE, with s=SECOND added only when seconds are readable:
h=12 m=29
